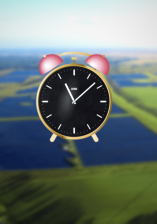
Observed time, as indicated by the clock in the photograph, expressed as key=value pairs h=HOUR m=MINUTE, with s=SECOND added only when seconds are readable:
h=11 m=8
